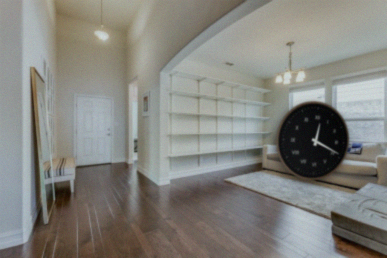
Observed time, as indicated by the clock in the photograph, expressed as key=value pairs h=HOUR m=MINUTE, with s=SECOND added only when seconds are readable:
h=12 m=19
